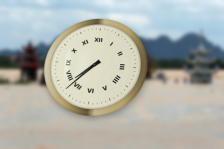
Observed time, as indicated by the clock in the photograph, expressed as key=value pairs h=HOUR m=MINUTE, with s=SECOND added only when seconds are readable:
h=7 m=37
